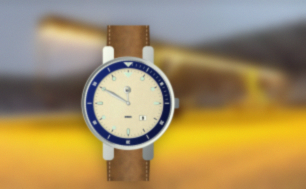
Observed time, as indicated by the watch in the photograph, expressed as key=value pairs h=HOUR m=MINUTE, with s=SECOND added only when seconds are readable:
h=11 m=50
